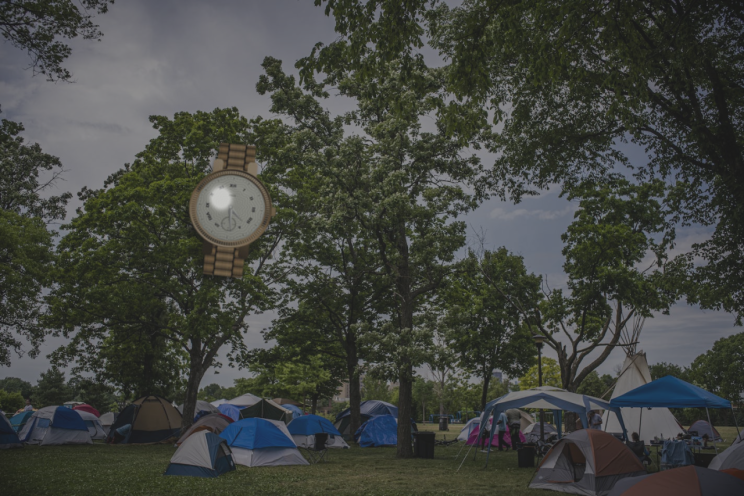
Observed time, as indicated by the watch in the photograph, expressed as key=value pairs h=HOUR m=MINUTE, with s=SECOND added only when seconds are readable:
h=4 m=29
